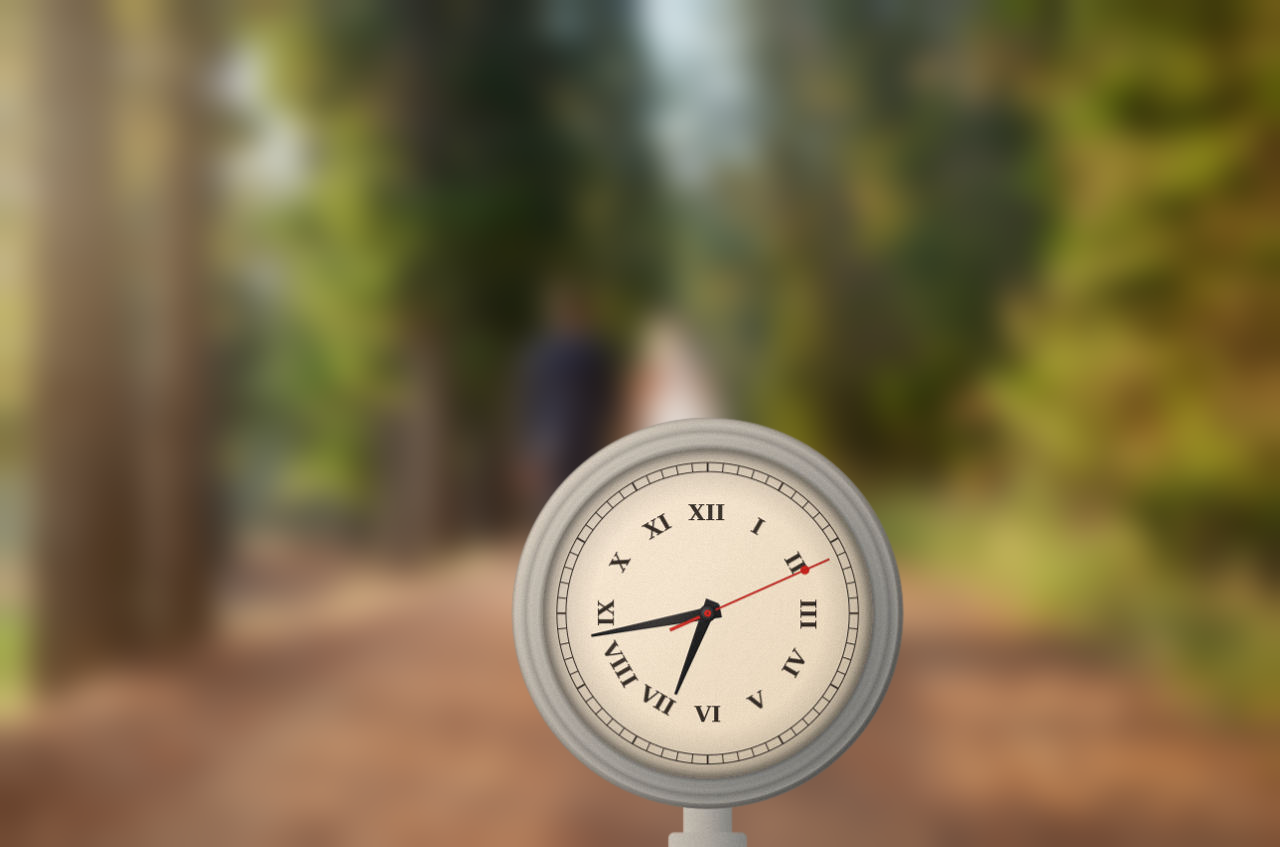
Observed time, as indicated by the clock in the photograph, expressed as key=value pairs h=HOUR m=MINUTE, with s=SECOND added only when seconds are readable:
h=6 m=43 s=11
